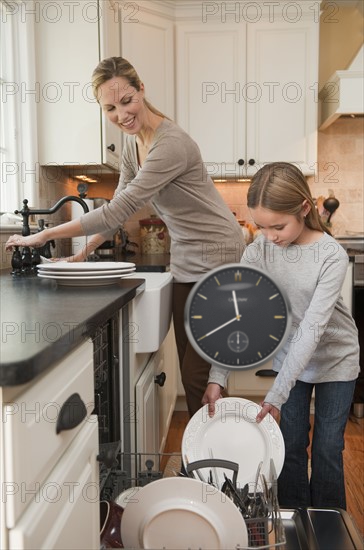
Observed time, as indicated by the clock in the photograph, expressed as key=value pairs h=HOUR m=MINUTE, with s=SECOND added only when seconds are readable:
h=11 m=40
